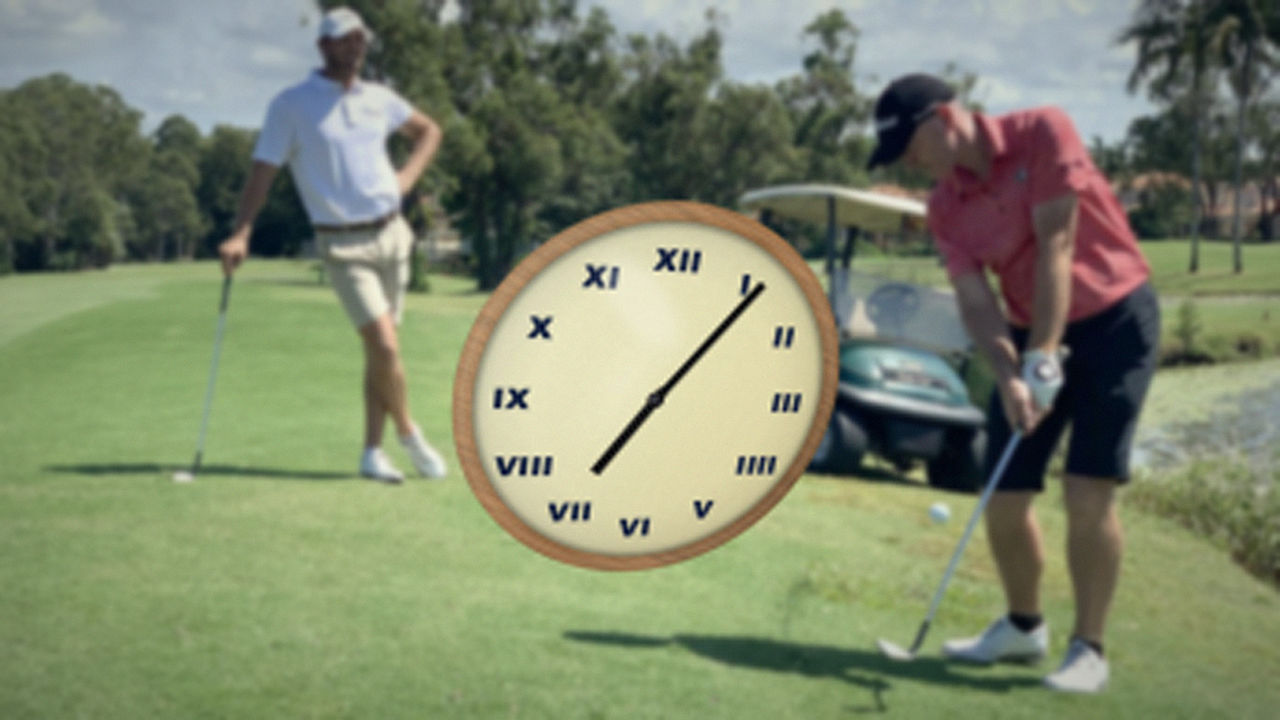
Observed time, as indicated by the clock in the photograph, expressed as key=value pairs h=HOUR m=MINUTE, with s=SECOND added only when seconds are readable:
h=7 m=6
